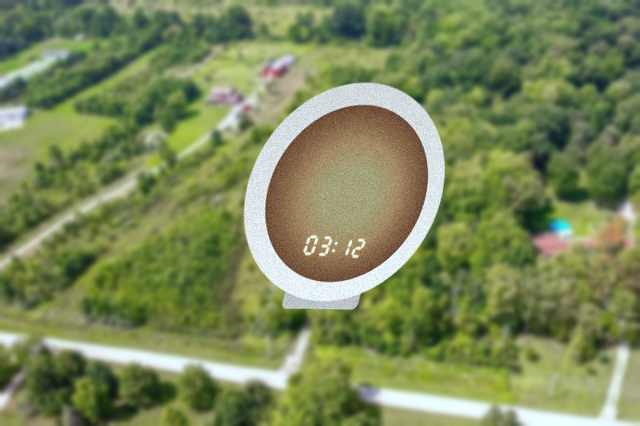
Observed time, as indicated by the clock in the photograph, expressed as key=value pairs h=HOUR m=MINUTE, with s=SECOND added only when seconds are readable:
h=3 m=12
